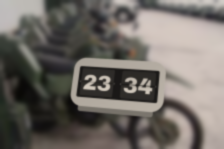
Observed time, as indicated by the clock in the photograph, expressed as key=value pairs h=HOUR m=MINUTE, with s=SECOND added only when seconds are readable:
h=23 m=34
